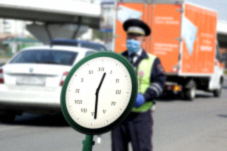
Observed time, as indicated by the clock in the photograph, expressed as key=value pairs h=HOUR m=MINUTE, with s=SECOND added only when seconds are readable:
h=12 m=29
